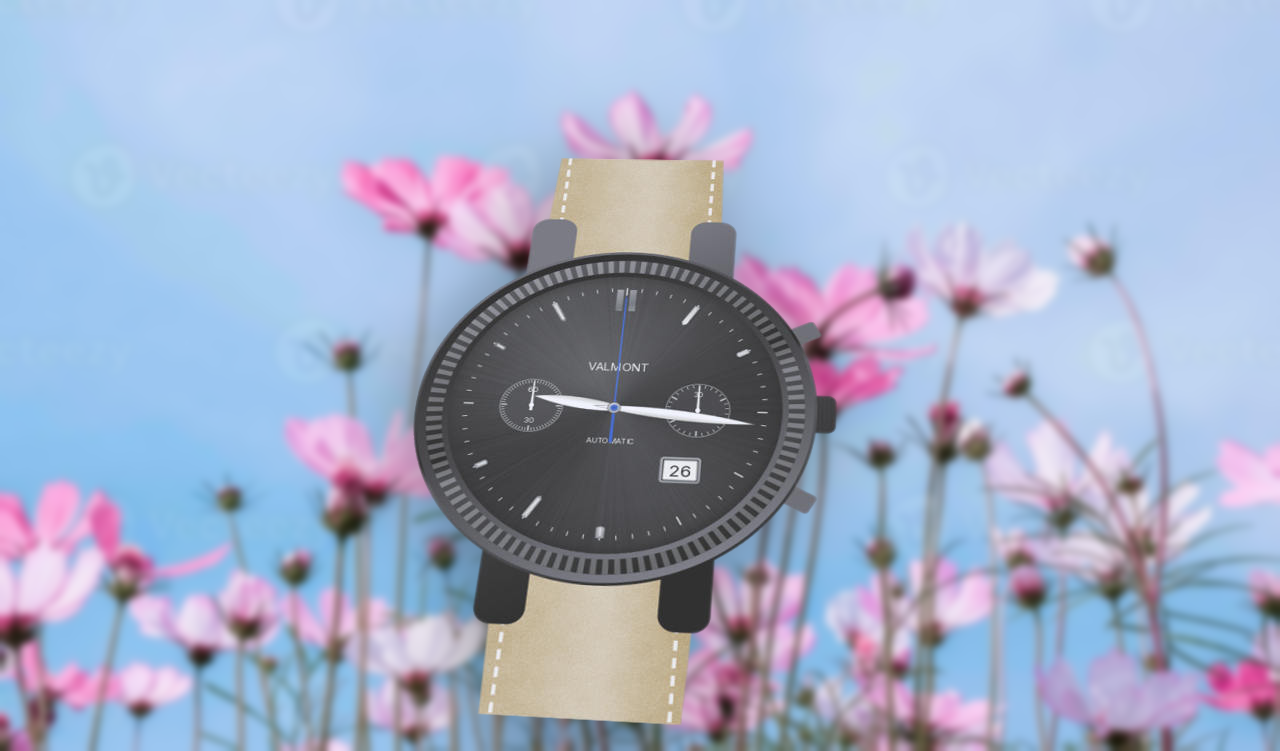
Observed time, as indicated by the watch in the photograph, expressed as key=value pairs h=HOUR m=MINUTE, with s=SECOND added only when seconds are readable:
h=9 m=16
